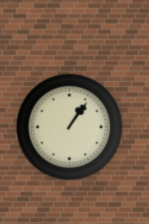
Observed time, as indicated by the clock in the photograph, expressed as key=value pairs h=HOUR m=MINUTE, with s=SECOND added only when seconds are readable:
h=1 m=6
